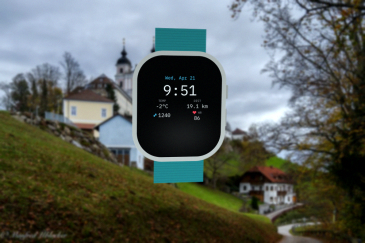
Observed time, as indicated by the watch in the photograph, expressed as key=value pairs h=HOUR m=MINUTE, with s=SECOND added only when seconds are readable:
h=9 m=51
